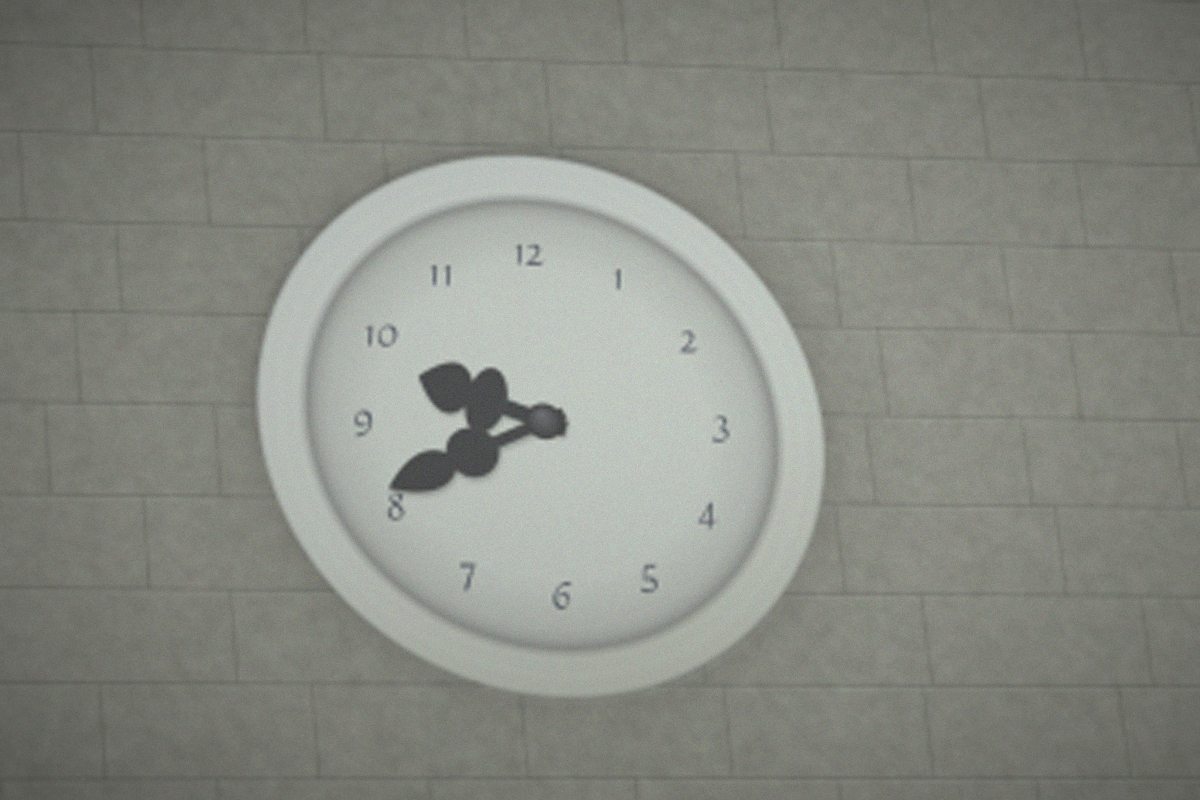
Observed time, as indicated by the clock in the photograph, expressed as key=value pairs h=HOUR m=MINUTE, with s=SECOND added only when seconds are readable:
h=9 m=41
